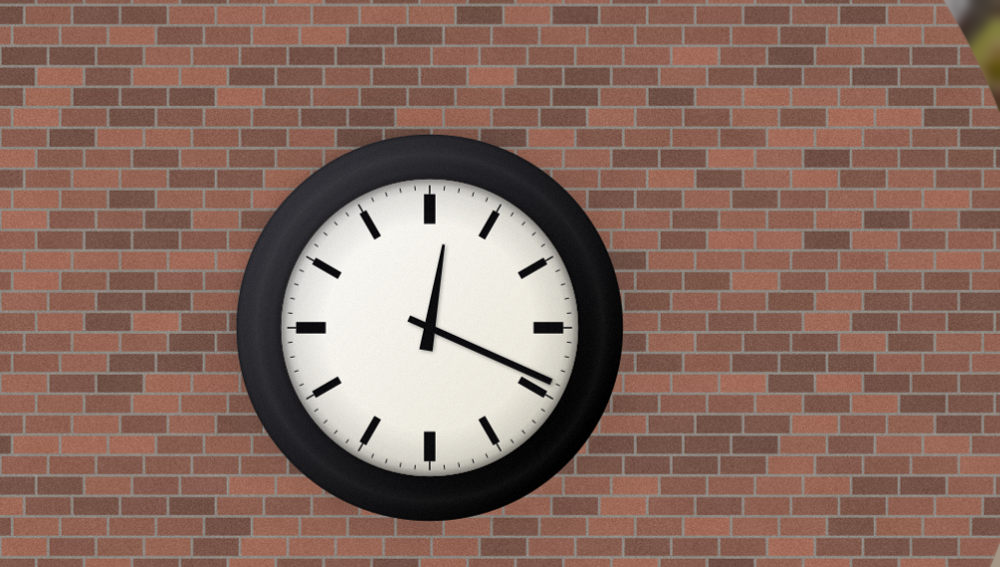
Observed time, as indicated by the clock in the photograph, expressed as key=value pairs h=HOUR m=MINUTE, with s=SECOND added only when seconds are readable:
h=12 m=19
